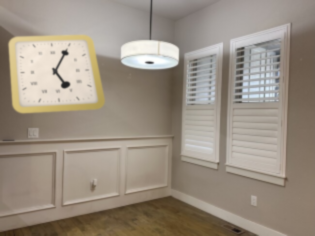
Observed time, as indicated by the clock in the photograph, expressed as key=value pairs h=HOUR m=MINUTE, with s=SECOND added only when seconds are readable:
h=5 m=5
